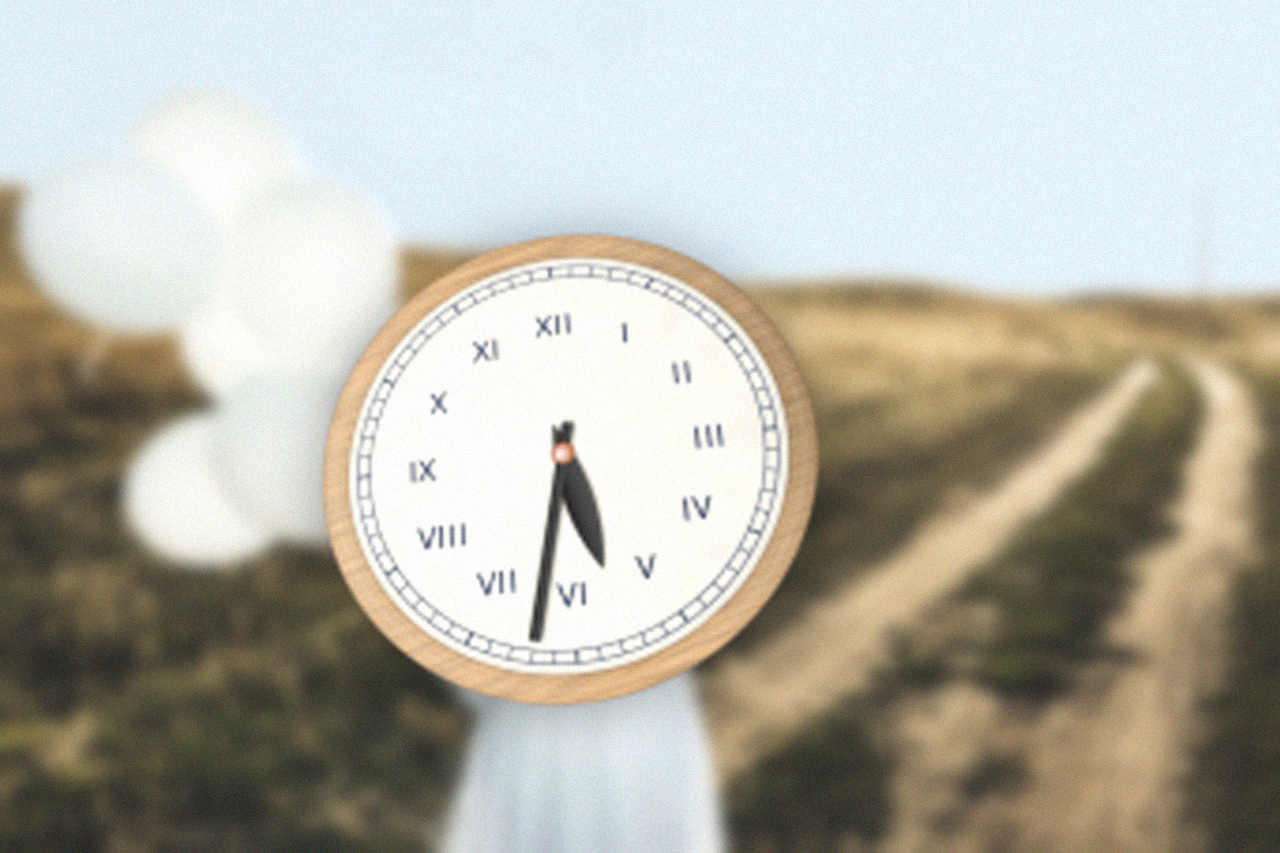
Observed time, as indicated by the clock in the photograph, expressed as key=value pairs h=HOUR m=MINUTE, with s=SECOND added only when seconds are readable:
h=5 m=32
